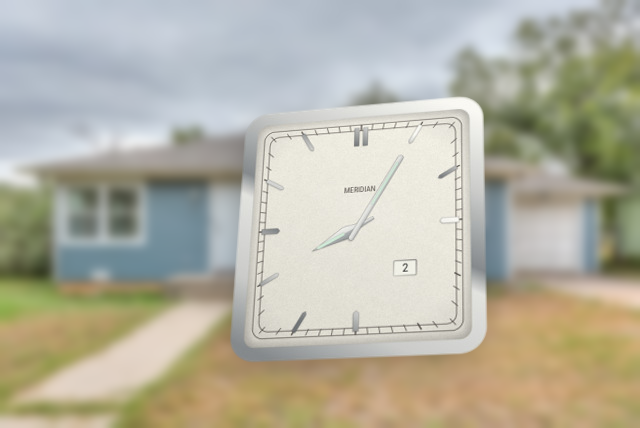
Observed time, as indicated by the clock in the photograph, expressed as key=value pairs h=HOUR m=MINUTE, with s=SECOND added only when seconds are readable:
h=8 m=5
